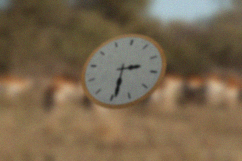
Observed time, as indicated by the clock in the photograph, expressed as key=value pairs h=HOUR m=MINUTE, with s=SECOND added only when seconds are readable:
h=2 m=29
